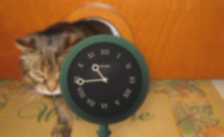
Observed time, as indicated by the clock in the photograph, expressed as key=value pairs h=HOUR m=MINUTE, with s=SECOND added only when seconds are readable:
h=10 m=44
